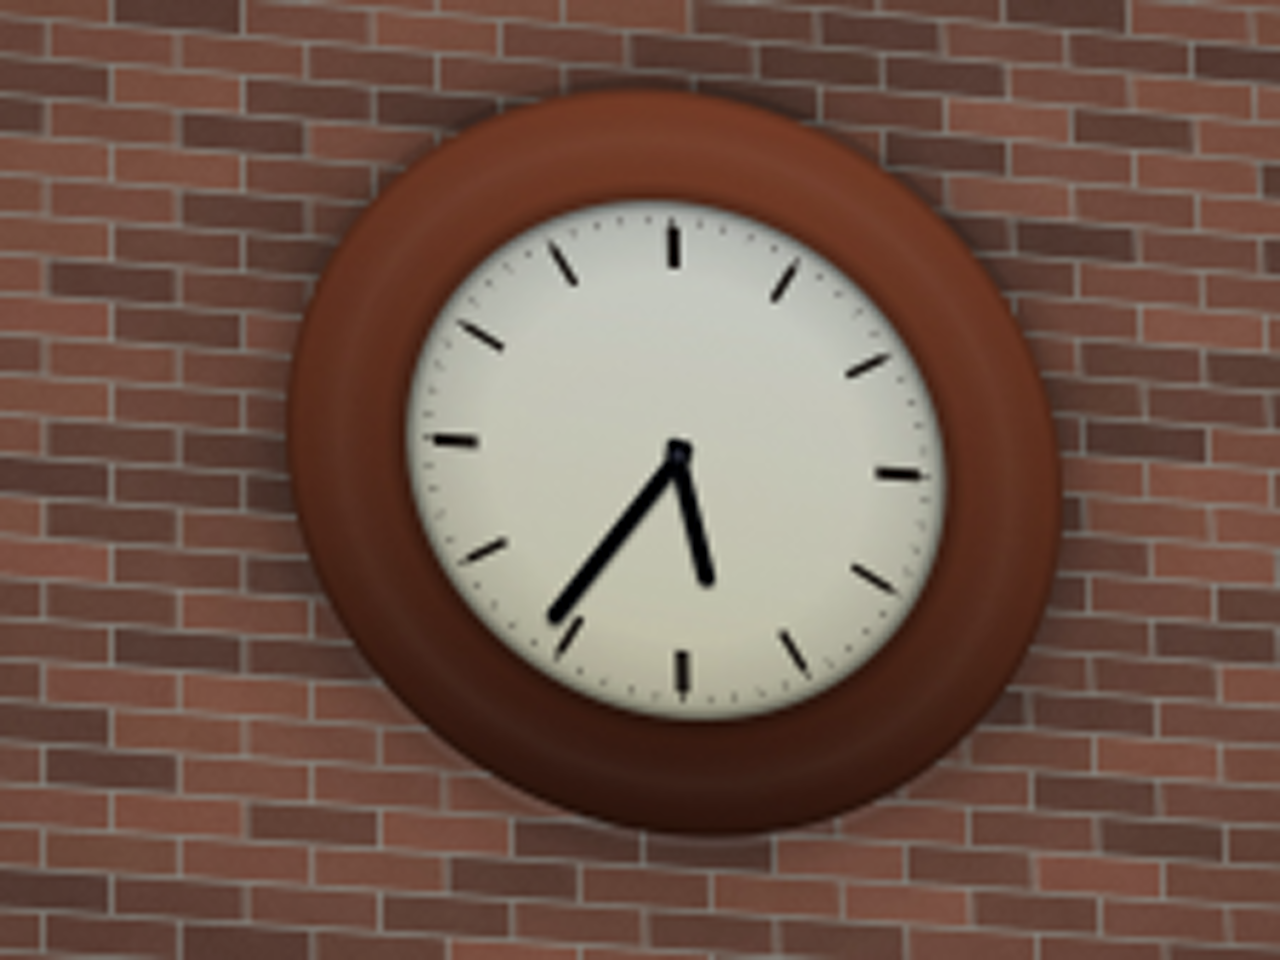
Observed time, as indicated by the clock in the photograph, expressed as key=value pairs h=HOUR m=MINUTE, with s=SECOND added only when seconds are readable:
h=5 m=36
